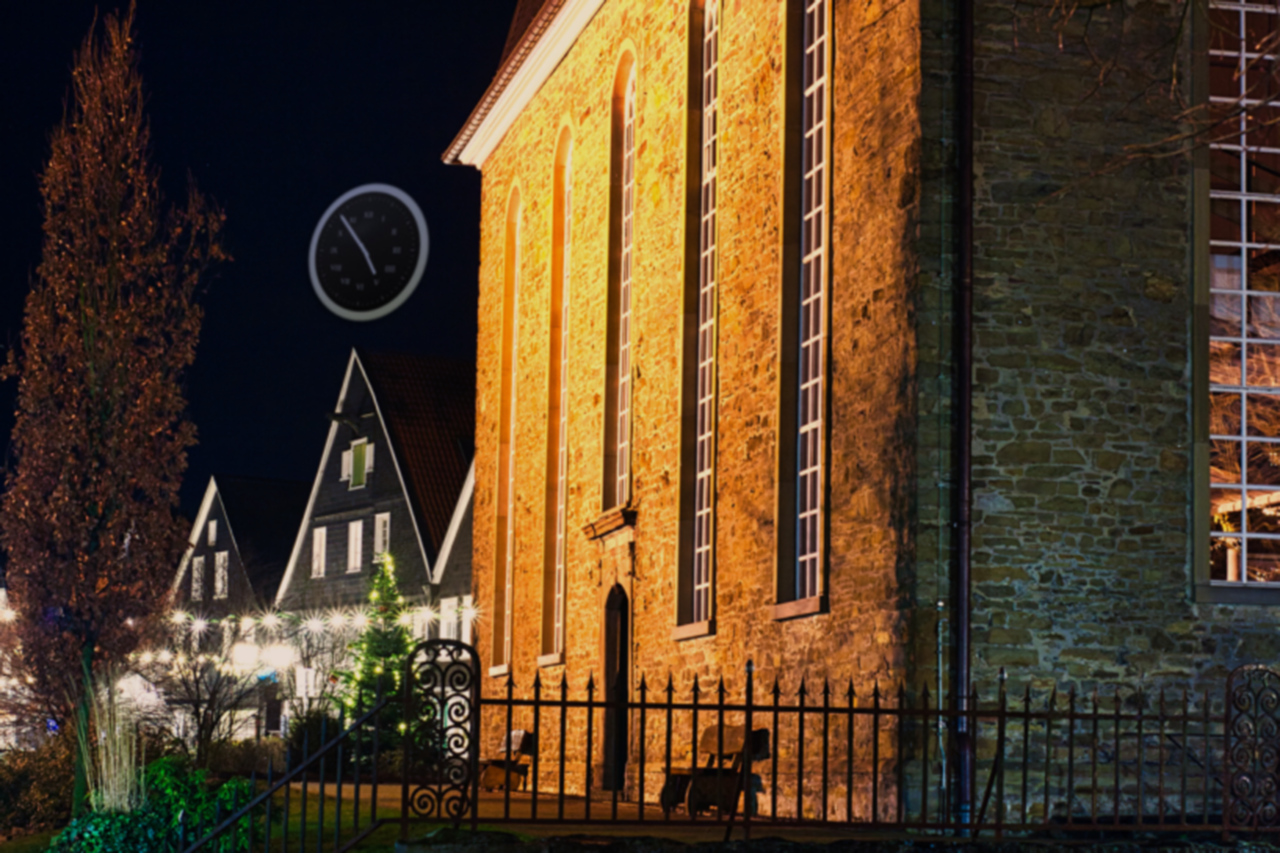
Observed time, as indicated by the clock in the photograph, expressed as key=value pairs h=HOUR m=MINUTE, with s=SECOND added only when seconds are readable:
h=4 m=53
